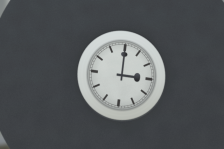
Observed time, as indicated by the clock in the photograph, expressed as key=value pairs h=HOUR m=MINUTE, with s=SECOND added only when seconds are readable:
h=3 m=0
